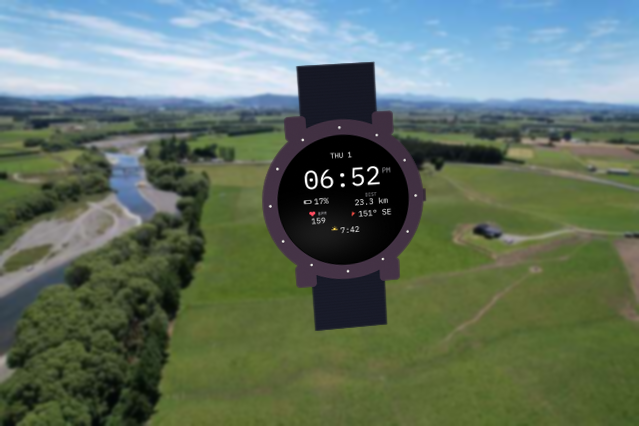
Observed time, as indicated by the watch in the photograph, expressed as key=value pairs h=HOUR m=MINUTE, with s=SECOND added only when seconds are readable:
h=6 m=52
